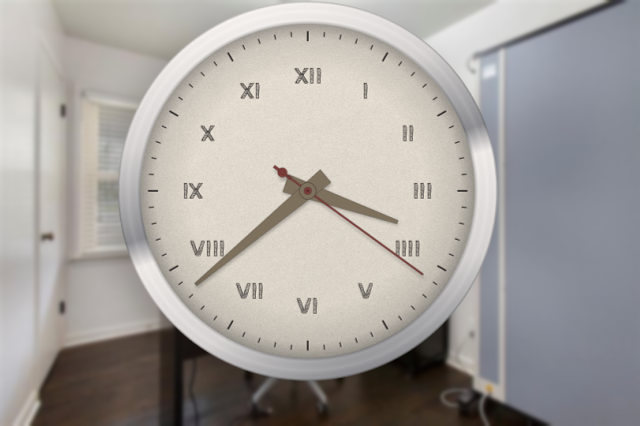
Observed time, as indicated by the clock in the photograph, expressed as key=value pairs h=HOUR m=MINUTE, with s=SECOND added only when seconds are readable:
h=3 m=38 s=21
